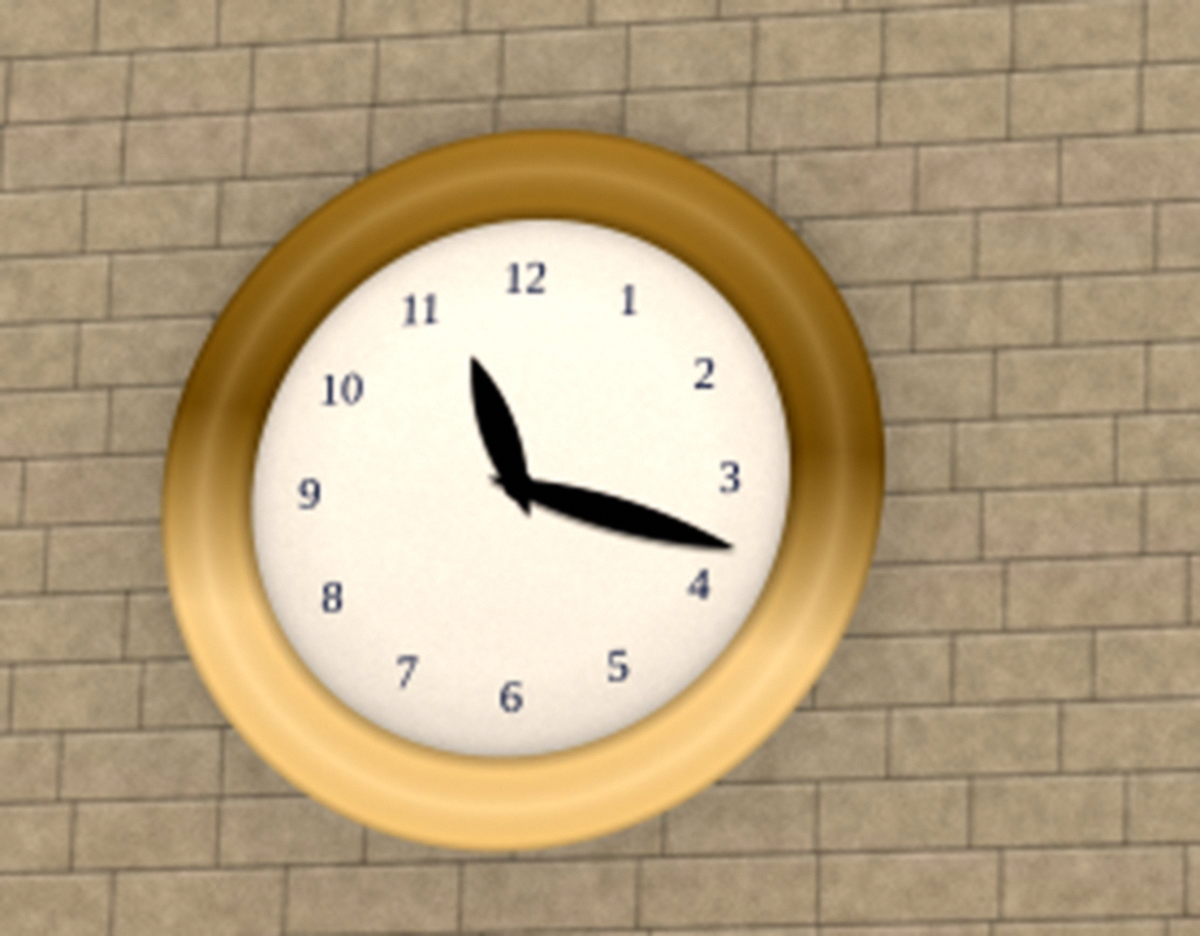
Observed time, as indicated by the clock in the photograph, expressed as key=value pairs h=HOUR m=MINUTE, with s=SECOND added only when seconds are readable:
h=11 m=18
